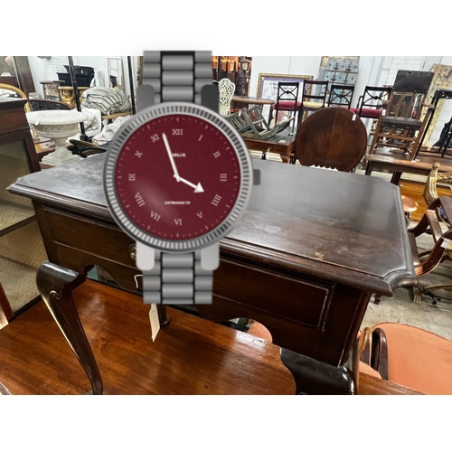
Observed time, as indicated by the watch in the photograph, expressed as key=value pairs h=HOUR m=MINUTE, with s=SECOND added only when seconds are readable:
h=3 m=57
